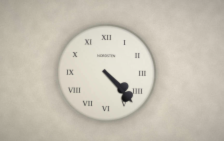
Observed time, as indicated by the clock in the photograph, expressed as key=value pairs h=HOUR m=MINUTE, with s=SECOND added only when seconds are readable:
h=4 m=23
